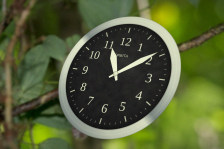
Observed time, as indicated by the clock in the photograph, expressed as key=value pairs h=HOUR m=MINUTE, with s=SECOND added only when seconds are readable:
h=11 m=9
